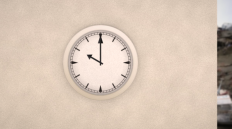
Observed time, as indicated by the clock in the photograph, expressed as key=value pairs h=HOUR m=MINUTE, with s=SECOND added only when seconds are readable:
h=10 m=0
